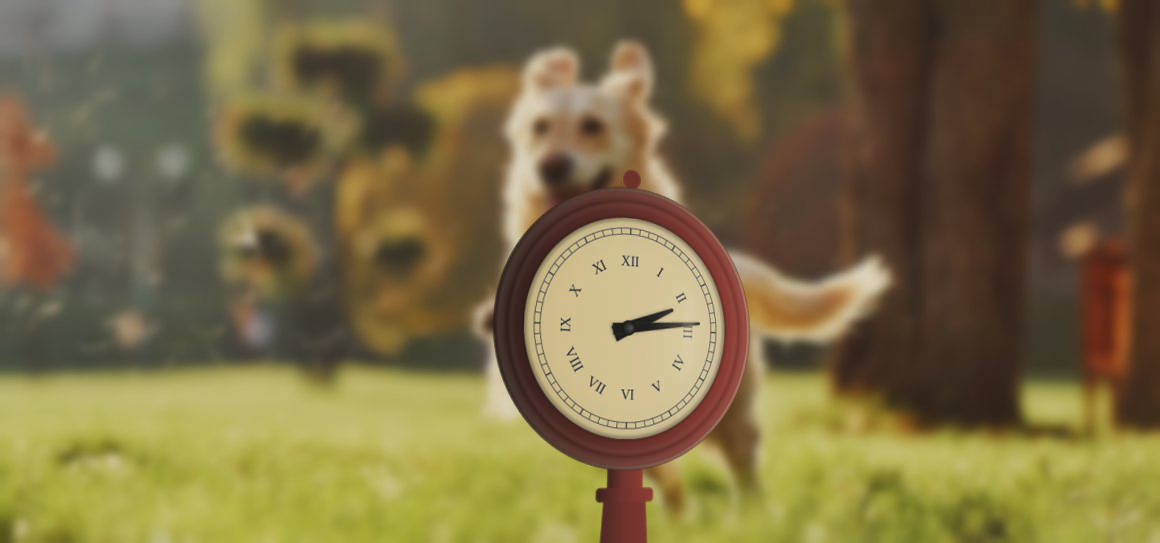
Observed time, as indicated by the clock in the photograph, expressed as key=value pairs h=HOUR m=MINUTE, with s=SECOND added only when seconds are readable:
h=2 m=14
